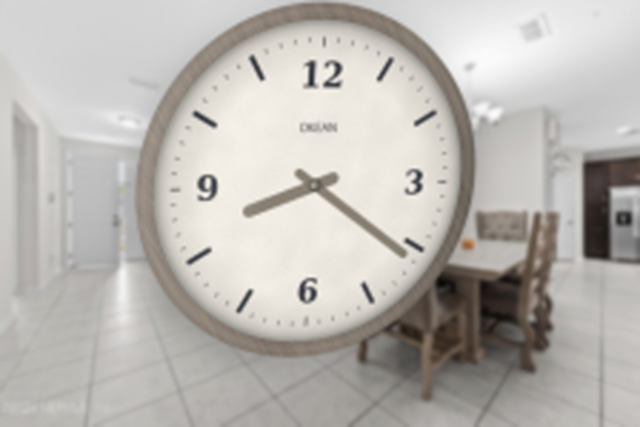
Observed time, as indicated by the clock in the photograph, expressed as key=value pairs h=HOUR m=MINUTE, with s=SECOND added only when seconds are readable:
h=8 m=21
